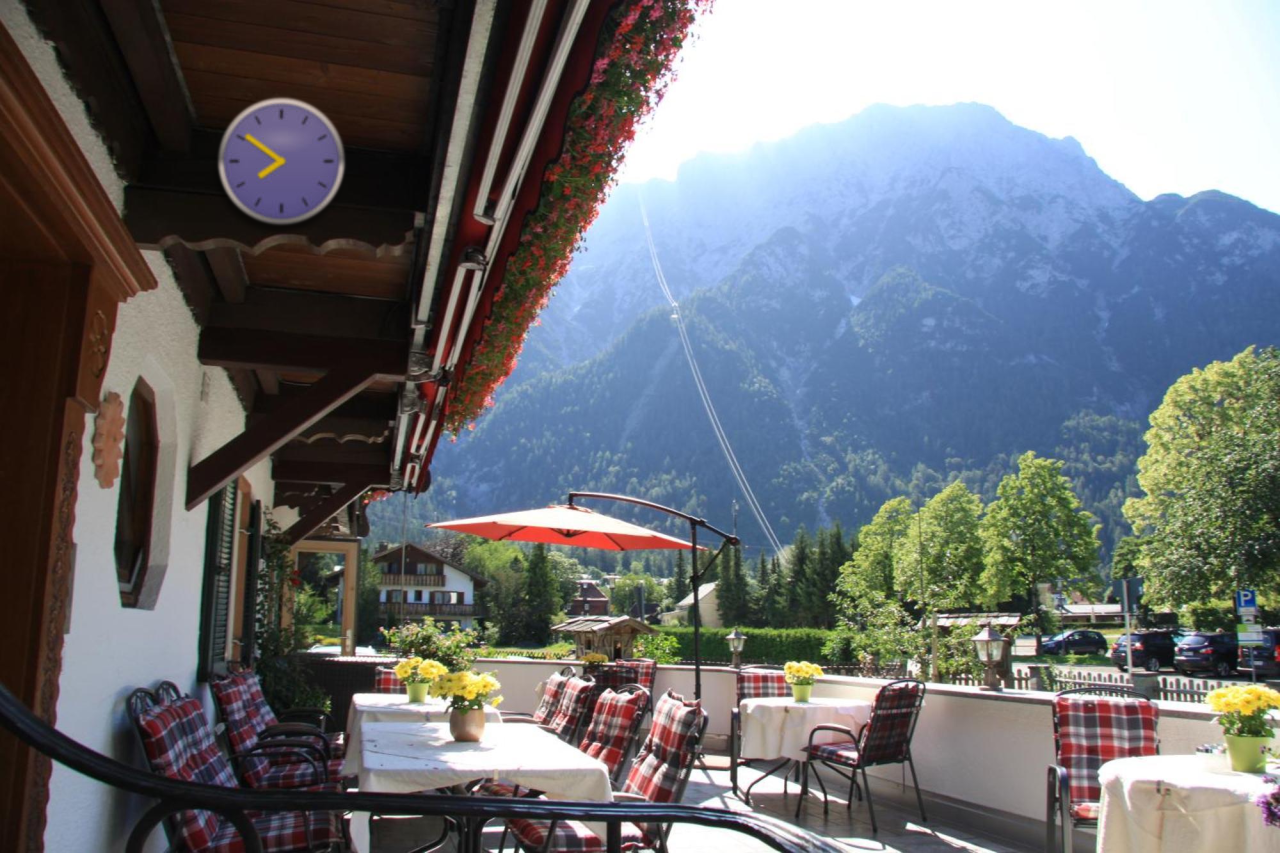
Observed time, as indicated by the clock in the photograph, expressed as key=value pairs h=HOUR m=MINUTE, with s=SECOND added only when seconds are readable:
h=7 m=51
